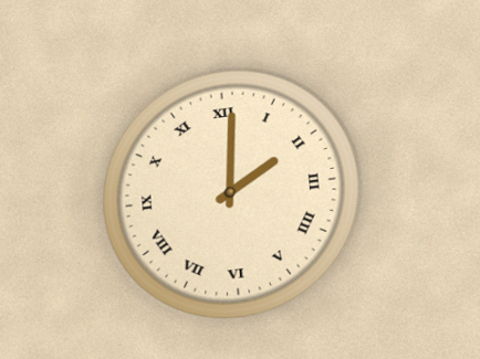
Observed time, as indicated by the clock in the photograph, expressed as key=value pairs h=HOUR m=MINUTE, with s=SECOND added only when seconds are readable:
h=2 m=1
